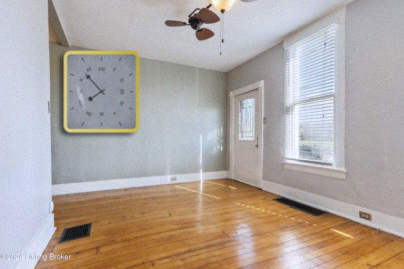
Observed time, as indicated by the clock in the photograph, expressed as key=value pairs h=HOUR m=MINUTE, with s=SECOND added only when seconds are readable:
h=7 m=53
